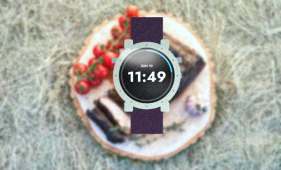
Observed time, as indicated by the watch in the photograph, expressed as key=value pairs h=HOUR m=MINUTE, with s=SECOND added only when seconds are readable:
h=11 m=49
